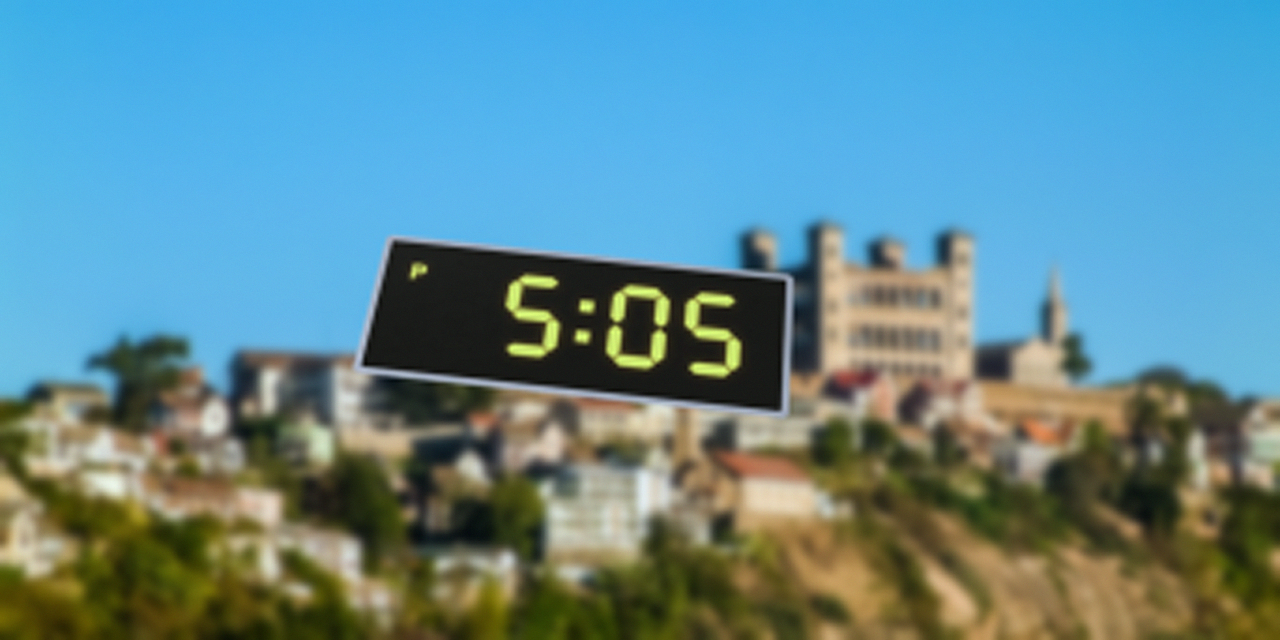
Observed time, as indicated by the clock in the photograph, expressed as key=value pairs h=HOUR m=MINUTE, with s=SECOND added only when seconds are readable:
h=5 m=5
